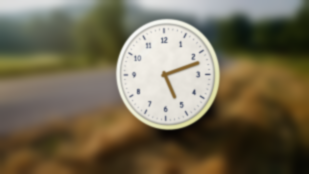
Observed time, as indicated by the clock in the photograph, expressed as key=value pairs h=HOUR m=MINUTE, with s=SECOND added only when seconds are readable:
h=5 m=12
